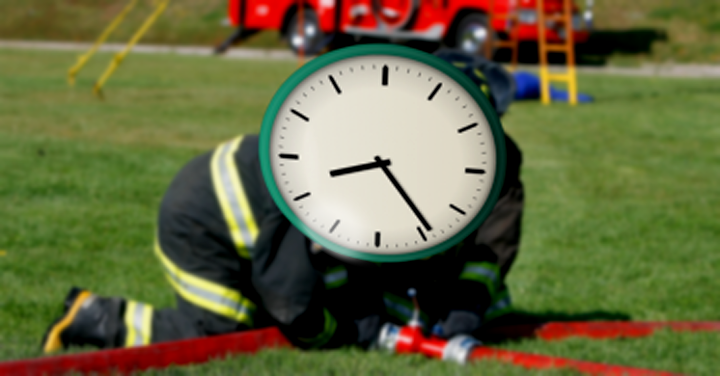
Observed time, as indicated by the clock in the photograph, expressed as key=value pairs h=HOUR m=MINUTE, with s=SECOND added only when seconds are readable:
h=8 m=24
